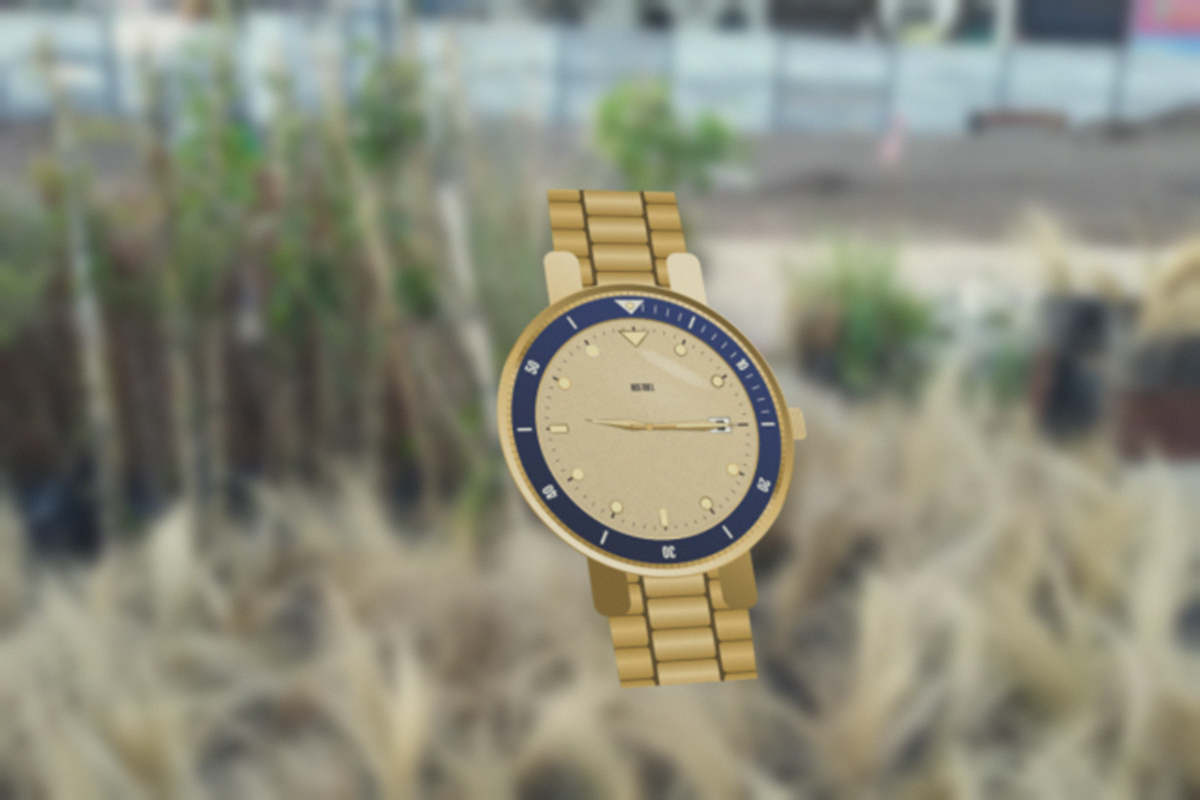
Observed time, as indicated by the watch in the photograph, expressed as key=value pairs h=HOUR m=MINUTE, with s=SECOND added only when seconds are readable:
h=9 m=15
